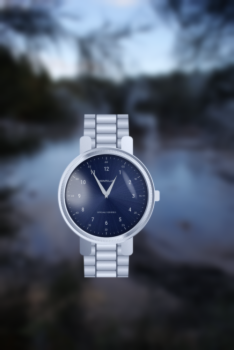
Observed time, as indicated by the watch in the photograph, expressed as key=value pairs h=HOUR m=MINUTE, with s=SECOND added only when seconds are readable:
h=12 m=55
